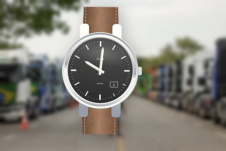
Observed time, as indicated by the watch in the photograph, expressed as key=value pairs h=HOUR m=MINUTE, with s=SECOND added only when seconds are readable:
h=10 m=1
